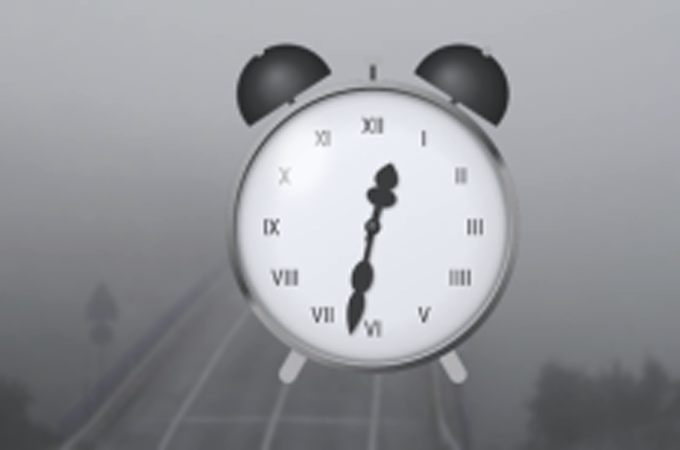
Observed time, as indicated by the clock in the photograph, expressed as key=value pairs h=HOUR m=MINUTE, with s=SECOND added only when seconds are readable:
h=12 m=32
